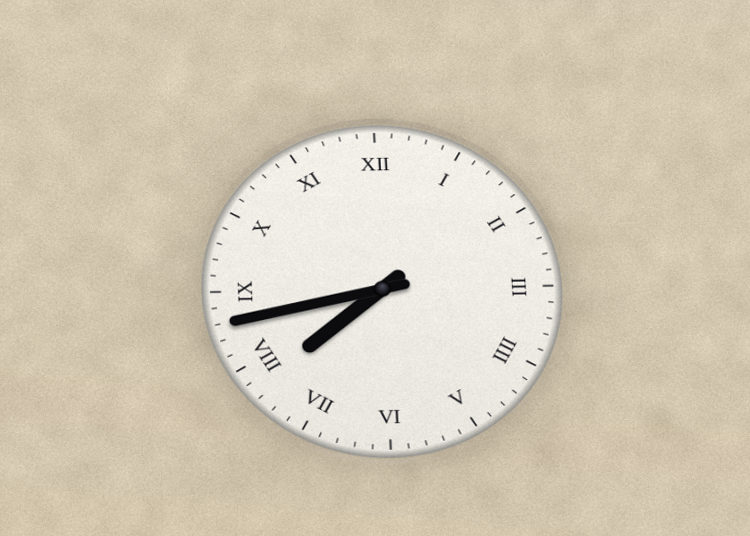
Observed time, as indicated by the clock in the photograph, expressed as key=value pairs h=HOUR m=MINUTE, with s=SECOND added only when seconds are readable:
h=7 m=43
